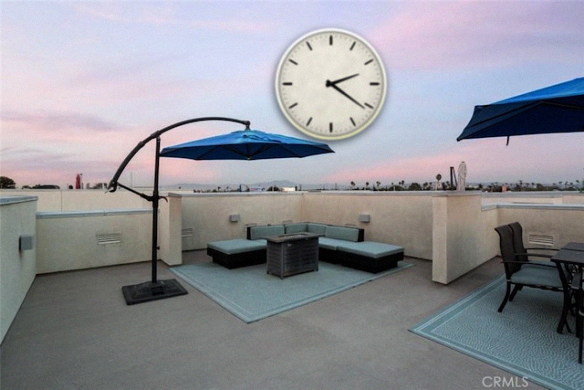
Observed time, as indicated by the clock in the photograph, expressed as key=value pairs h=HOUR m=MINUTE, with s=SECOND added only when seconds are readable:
h=2 m=21
